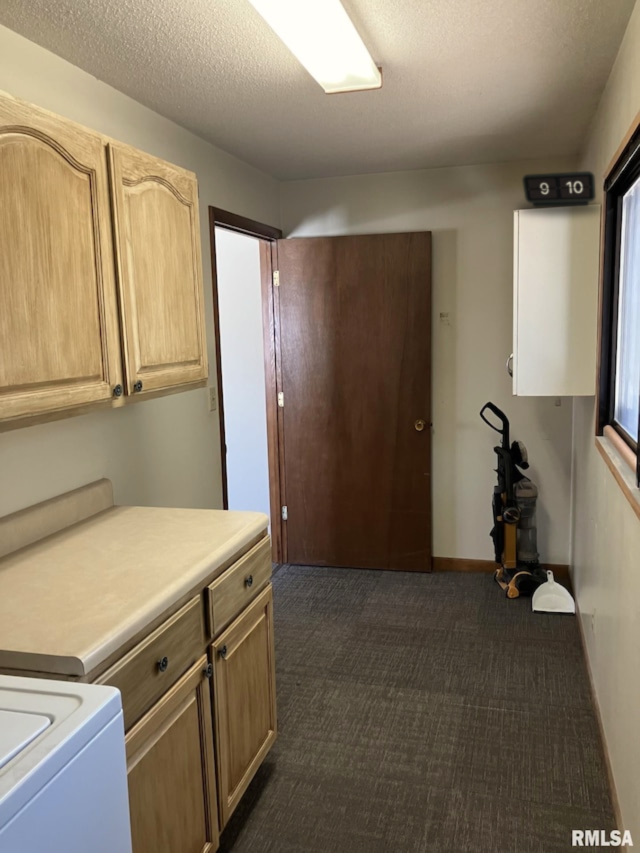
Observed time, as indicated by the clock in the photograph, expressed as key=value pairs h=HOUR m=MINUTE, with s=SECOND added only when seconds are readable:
h=9 m=10
